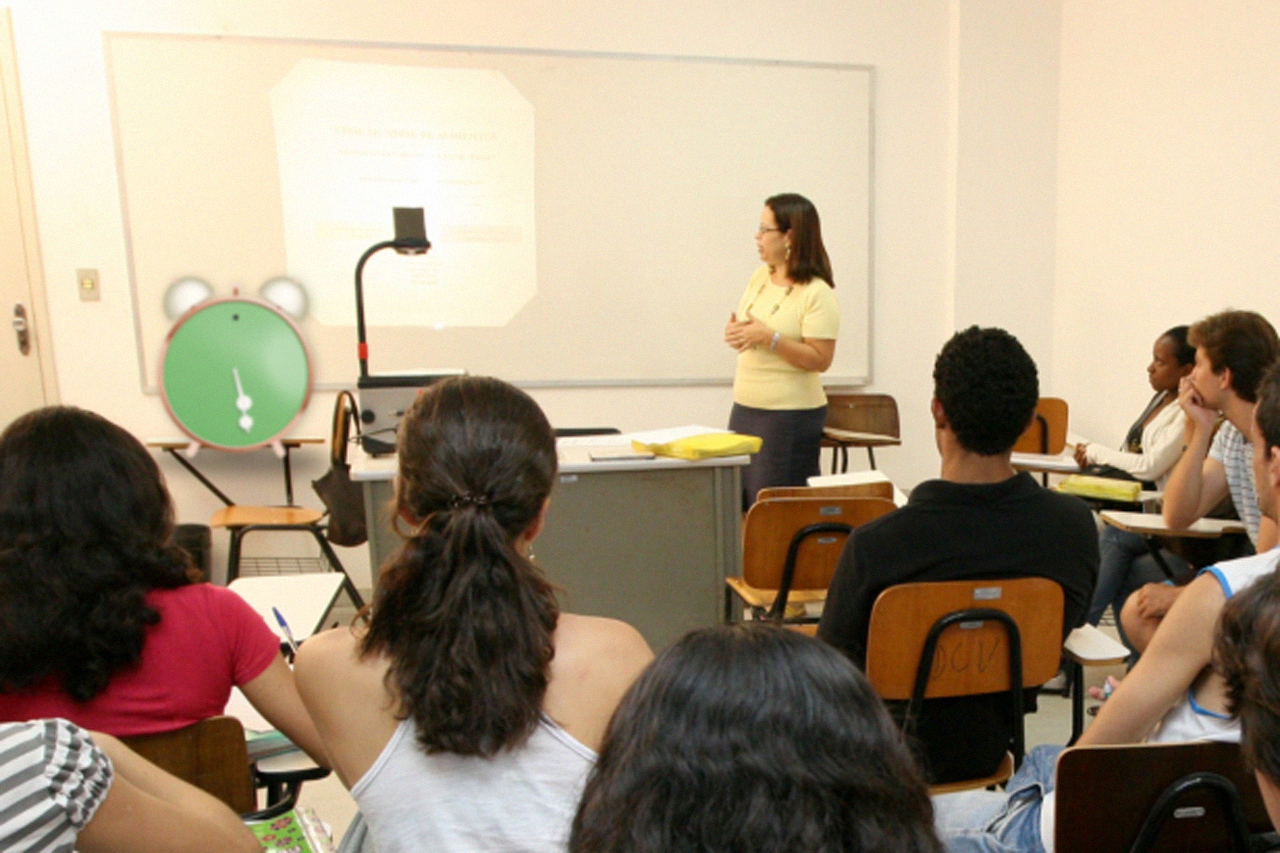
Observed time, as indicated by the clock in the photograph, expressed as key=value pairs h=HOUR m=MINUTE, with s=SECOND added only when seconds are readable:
h=5 m=28
